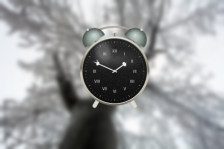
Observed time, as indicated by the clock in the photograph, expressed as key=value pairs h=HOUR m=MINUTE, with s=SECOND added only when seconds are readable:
h=1 m=49
